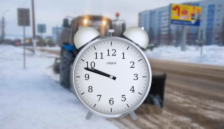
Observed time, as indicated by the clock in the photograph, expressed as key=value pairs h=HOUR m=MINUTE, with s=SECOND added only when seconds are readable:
h=9 m=48
